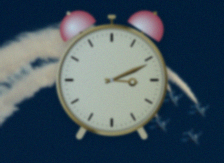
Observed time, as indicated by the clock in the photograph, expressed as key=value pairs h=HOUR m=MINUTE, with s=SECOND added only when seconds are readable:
h=3 m=11
